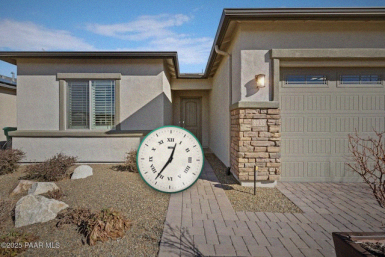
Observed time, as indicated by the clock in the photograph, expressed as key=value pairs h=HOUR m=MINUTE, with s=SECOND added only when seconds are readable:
h=12 m=36
